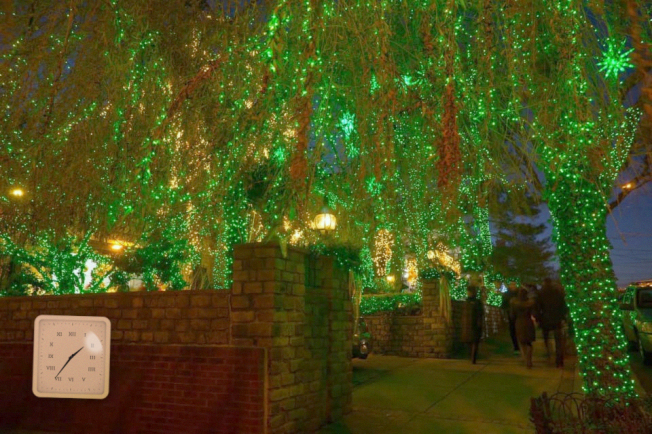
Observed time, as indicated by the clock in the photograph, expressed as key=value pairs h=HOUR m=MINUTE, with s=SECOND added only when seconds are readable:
h=1 m=36
